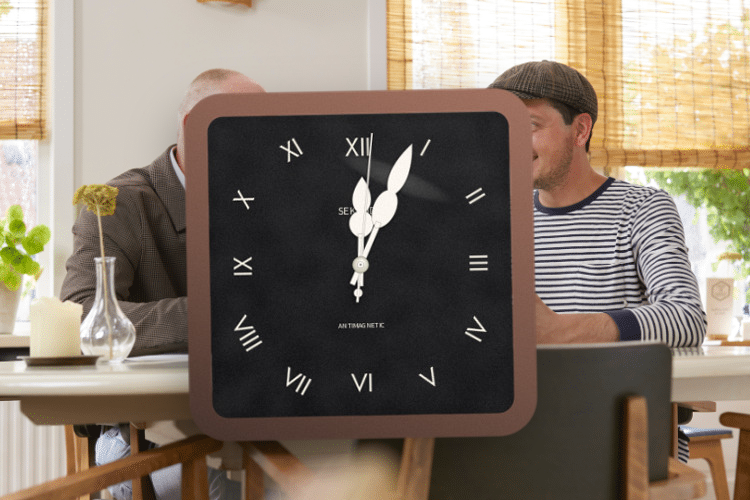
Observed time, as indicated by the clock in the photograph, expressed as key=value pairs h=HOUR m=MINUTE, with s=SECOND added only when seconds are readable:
h=12 m=4 s=1
